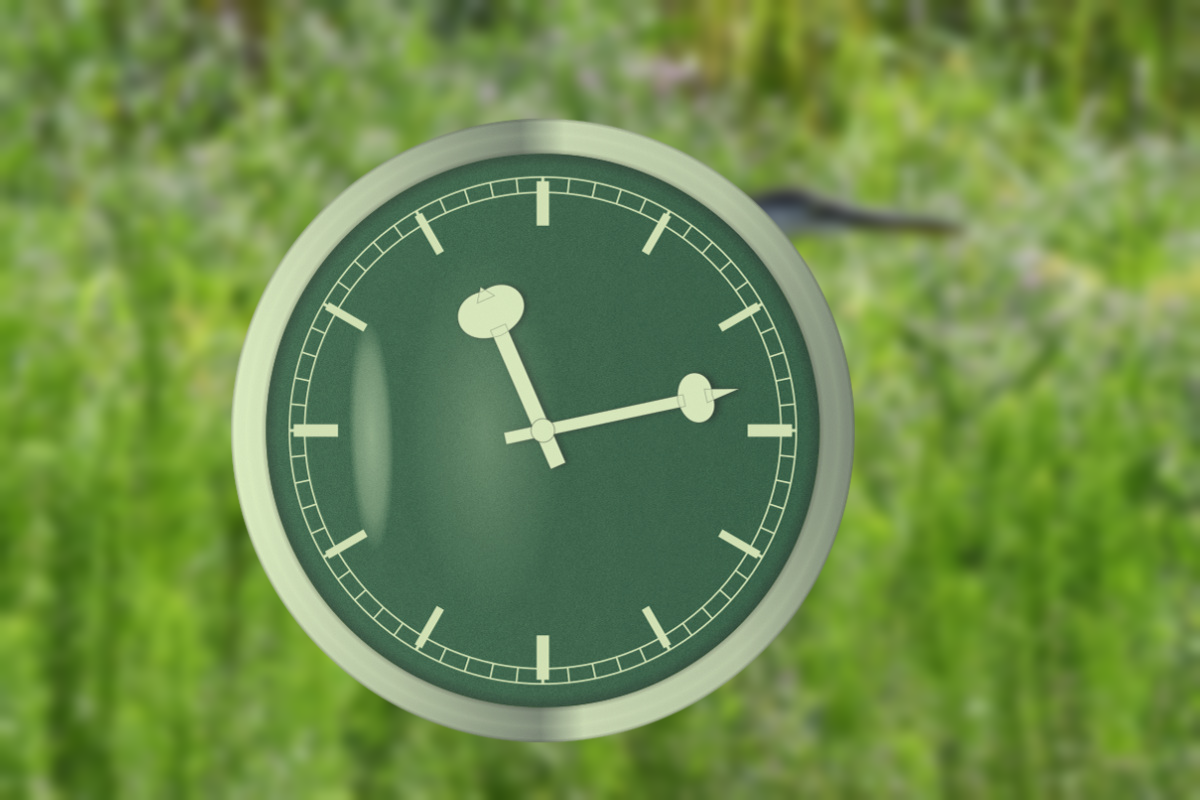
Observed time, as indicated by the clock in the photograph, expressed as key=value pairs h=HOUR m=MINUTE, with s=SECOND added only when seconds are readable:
h=11 m=13
